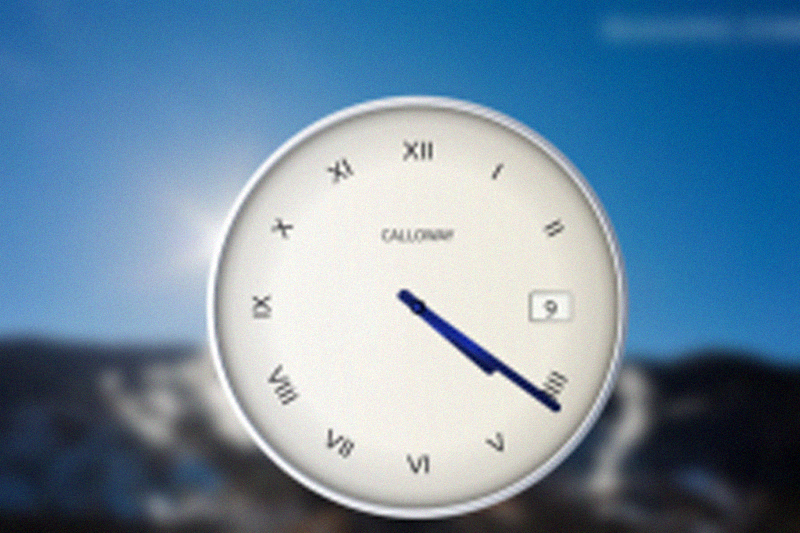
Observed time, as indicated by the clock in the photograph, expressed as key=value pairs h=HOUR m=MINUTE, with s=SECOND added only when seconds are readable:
h=4 m=21
